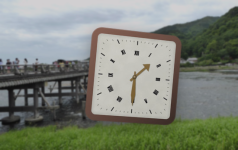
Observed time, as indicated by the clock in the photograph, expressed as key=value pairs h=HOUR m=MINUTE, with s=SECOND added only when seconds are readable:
h=1 m=30
